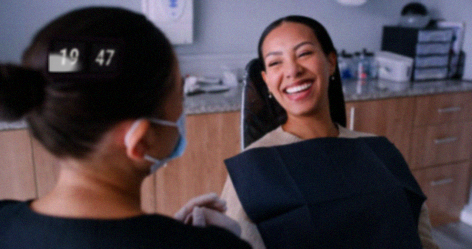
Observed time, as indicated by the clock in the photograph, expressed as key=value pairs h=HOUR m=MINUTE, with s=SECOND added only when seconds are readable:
h=19 m=47
